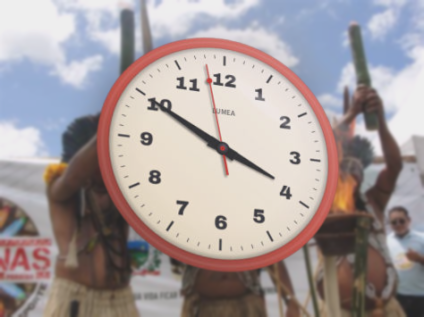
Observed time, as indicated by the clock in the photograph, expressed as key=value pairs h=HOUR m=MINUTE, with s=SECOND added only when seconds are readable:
h=3 m=49 s=58
